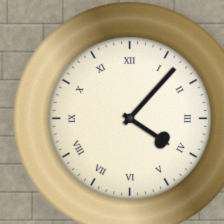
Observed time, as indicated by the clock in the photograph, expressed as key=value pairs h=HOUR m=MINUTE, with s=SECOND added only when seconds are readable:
h=4 m=7
